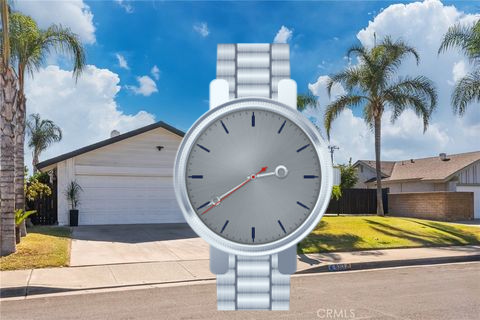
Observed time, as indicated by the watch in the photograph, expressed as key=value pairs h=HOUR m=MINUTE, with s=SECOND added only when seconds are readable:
h=2 m=39 s=39
